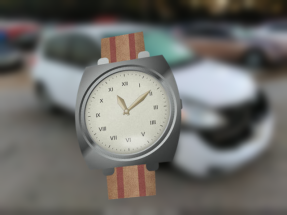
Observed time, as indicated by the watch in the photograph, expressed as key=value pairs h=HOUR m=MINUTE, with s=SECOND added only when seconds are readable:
h=11 m=9
